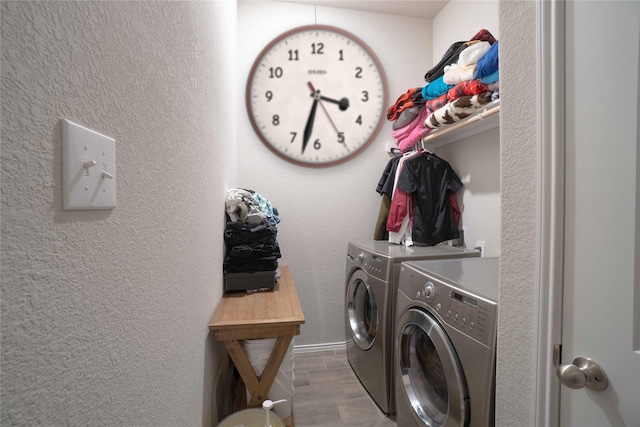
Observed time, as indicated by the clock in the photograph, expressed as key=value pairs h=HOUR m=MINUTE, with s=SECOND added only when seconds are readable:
h=3 m=32 s=25
